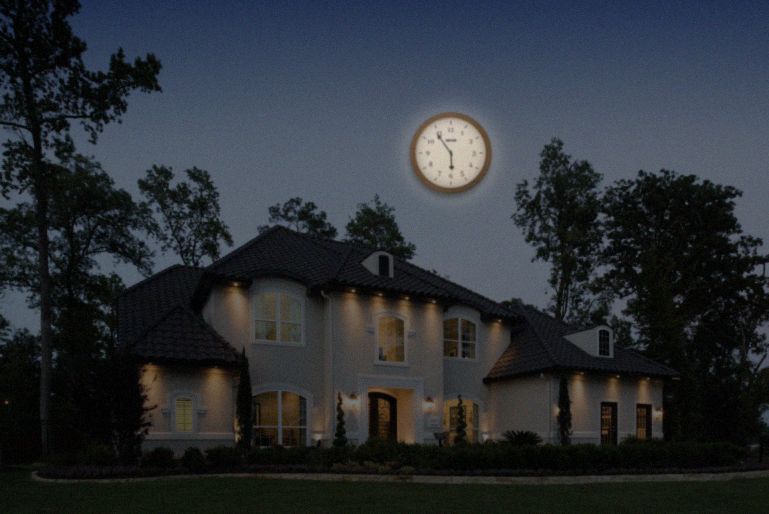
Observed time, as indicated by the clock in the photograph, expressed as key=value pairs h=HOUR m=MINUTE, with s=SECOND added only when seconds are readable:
h=5 m=54
